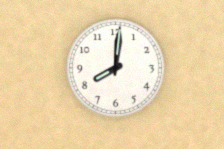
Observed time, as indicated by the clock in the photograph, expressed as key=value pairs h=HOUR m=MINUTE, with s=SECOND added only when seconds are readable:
h=8 m=1
